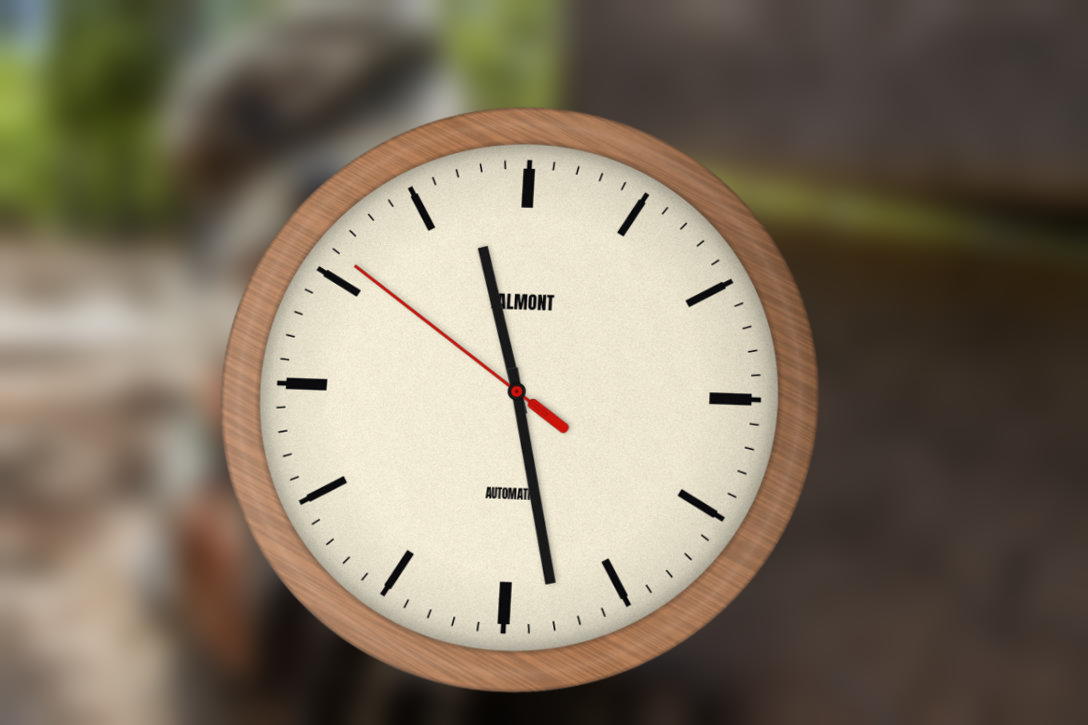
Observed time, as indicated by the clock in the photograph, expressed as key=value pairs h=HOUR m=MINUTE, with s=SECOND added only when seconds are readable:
h=11 m=27 s=51
